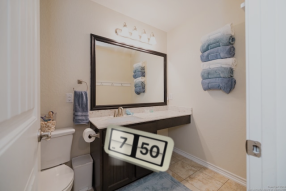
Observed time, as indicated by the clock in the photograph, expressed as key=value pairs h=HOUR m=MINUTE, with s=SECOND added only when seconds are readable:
h=7 m=50
